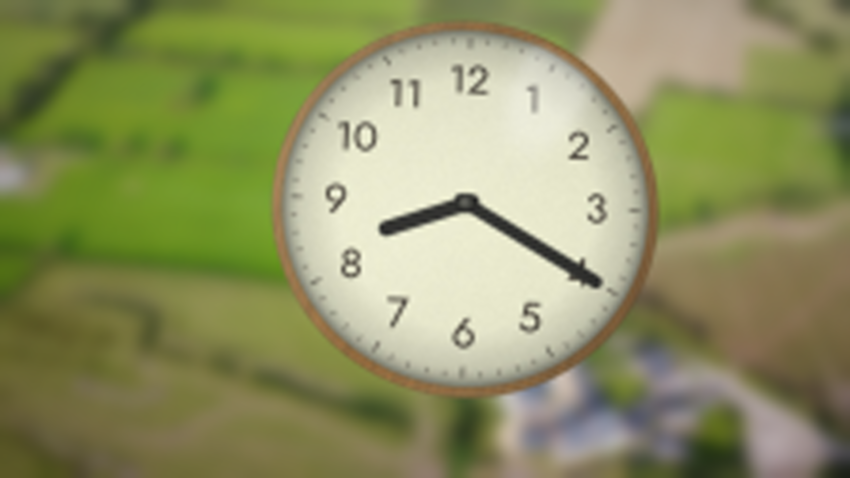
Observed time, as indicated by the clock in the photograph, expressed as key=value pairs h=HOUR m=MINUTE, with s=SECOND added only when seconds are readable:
h=8 m=20
